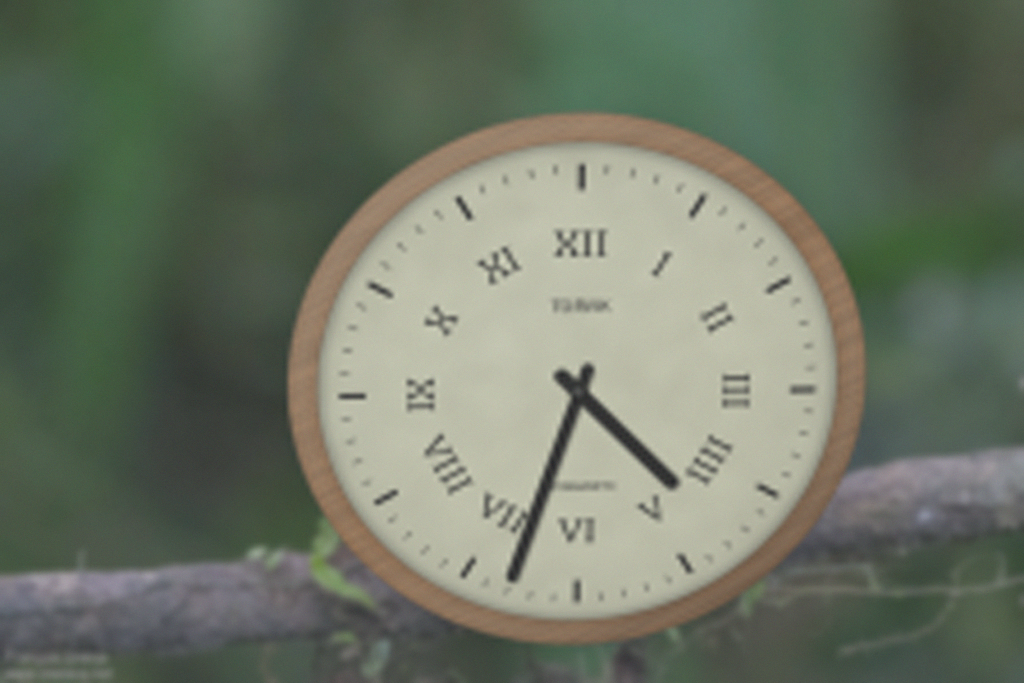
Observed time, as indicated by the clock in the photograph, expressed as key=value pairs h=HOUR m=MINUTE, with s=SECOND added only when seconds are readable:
h=4 m=33
